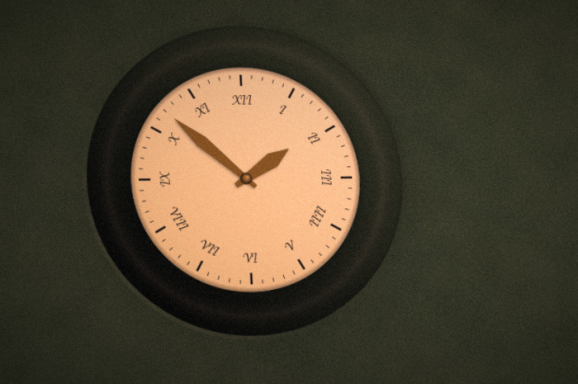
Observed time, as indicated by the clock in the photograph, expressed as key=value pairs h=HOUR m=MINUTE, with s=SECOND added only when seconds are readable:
h=1 m=52
